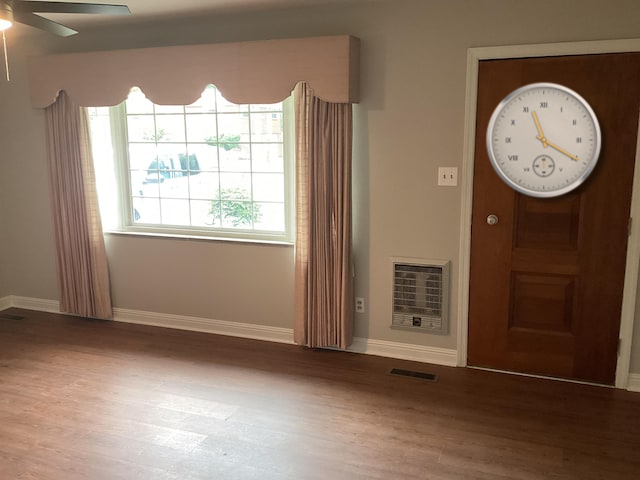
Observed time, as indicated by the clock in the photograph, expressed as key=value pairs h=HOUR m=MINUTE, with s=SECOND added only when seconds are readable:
h=11 m=20
